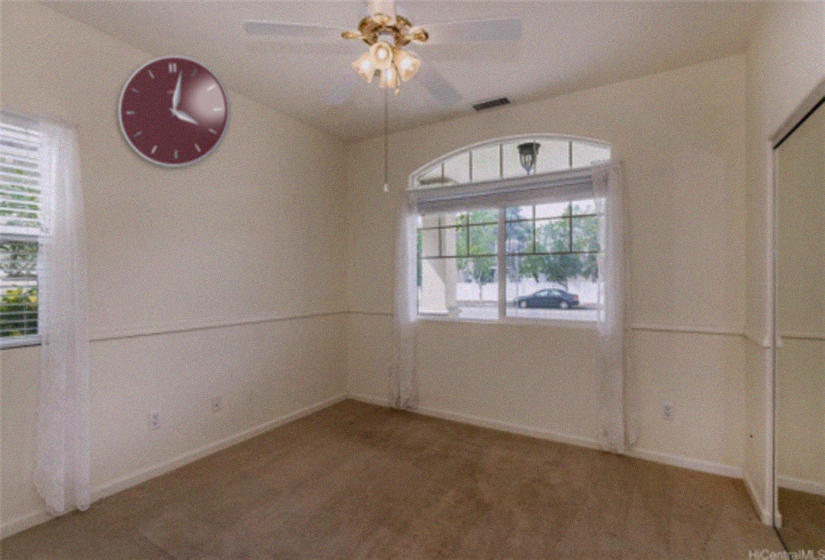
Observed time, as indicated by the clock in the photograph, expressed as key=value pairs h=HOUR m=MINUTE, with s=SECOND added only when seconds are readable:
h=4 m=2
